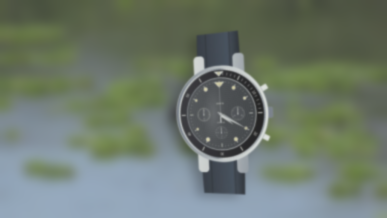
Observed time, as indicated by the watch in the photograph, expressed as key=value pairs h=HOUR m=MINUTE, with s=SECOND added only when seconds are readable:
h=4 m=20
